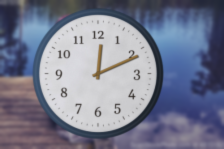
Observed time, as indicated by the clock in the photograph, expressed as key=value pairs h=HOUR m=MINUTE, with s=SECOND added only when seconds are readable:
h=12 m=11
